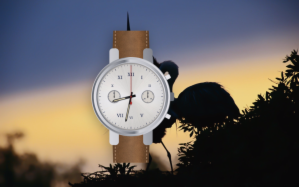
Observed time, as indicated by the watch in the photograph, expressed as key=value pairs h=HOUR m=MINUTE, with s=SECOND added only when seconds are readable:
h=8 m=32
